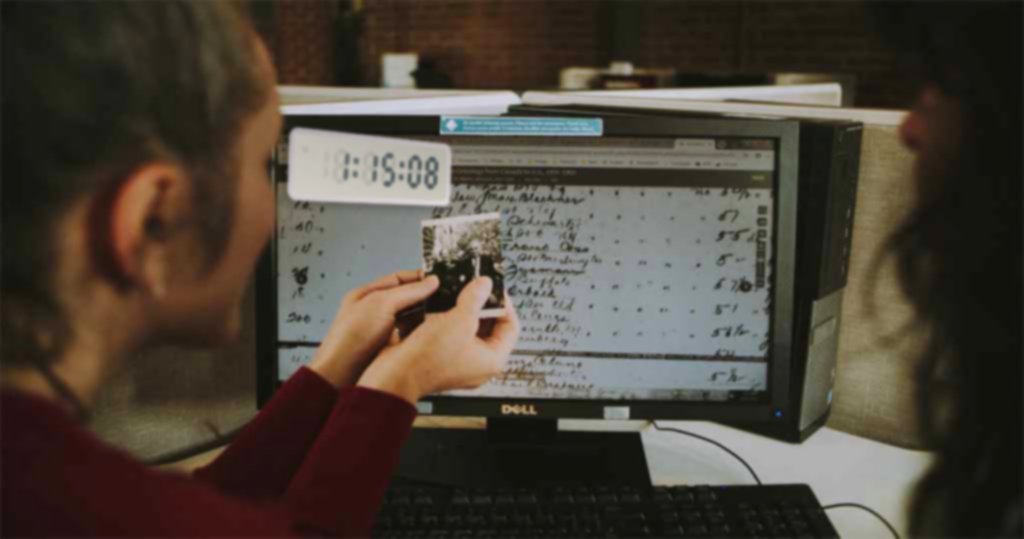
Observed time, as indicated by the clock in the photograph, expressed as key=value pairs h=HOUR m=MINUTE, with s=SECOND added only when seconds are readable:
h=1 m=15 s=8
